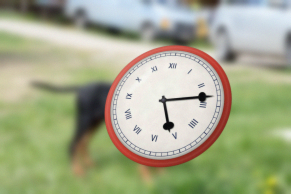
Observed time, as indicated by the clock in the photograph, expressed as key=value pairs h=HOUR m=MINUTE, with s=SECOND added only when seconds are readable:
h=5 m=13
